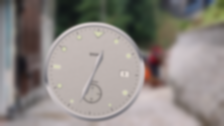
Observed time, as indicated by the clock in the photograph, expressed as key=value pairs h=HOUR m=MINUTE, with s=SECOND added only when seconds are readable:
h=12 m=33
